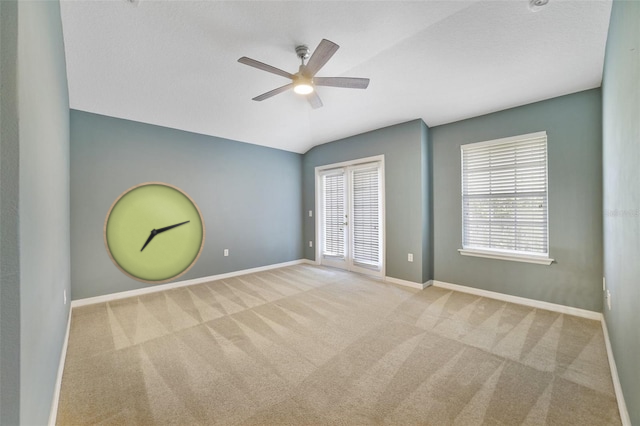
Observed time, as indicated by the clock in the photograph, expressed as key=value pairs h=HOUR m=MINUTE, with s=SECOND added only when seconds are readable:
h=7 m=12
